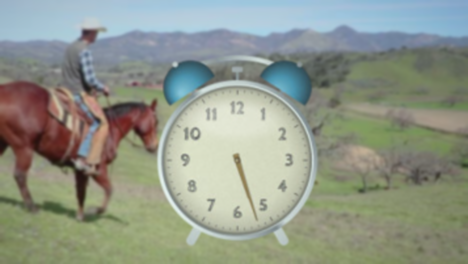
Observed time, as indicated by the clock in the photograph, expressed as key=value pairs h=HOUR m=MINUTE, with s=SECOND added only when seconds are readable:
h=5 m=27
